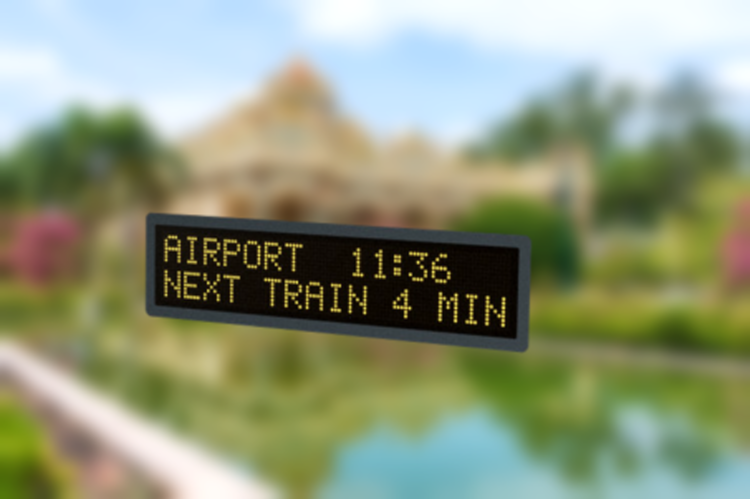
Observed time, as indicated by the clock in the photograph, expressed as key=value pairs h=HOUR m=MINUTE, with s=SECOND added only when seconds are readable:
h=11 m=36
